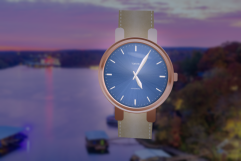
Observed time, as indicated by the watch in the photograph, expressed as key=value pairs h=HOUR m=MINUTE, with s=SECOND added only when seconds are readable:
h=5 m=5
